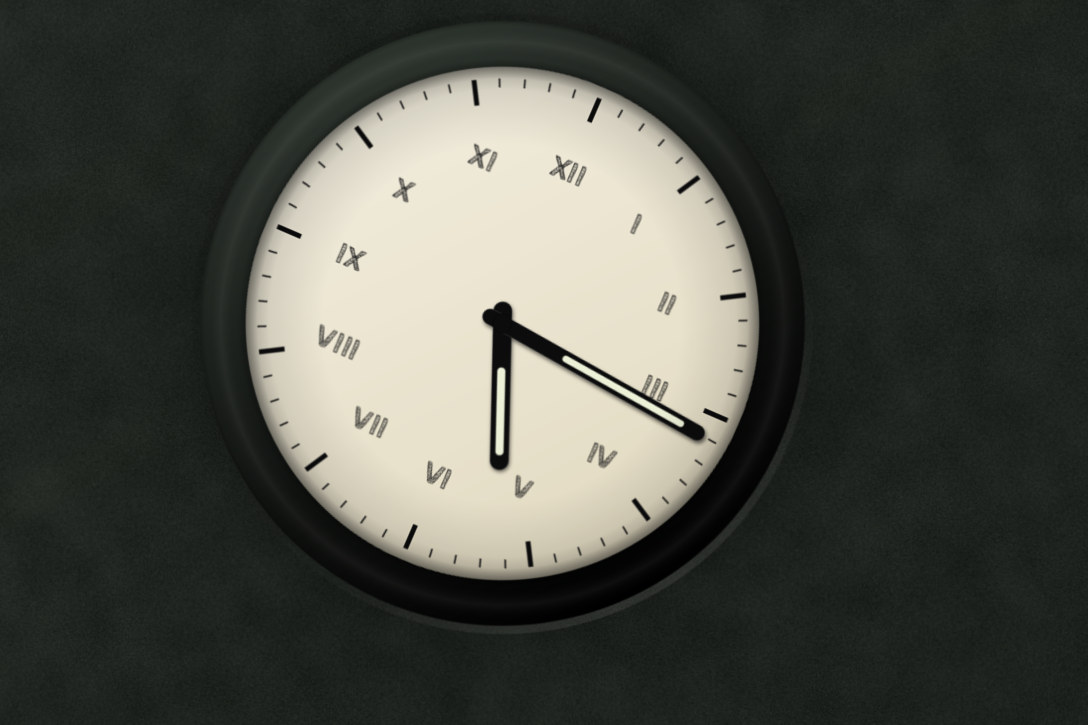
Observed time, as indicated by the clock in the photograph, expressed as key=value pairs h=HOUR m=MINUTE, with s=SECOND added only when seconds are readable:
h=5 m=16
